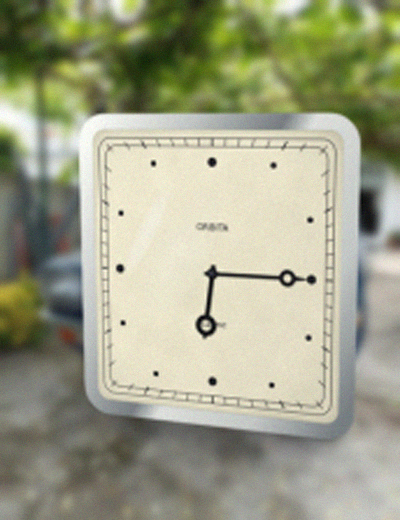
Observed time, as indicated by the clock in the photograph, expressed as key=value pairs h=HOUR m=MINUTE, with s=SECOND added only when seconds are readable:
h=6 m=15
